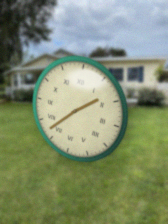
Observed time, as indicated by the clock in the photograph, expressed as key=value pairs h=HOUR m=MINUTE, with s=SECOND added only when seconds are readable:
h=1 m=37
